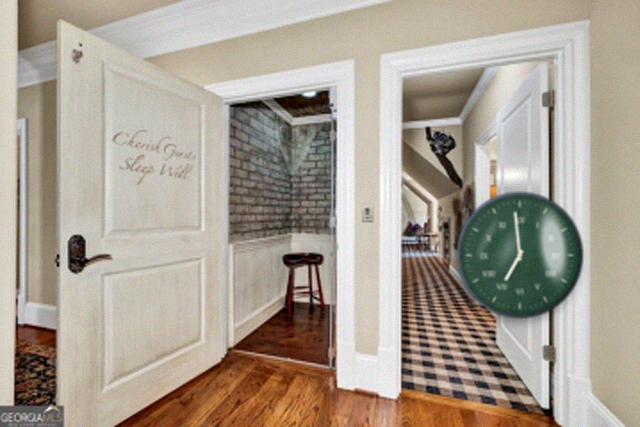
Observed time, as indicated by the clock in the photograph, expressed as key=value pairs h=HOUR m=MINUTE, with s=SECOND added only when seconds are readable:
h=6 m=59
